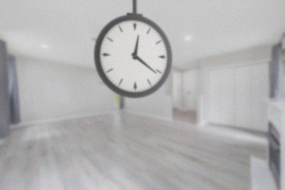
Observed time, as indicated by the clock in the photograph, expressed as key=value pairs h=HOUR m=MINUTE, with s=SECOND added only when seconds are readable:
h=12 m=21
